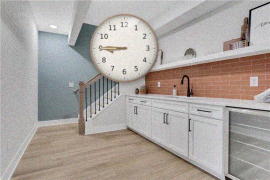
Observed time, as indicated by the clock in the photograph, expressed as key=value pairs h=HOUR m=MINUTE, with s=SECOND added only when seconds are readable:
h=8 m=45
